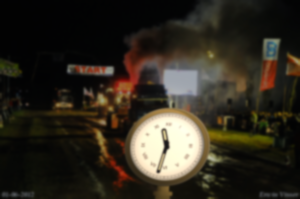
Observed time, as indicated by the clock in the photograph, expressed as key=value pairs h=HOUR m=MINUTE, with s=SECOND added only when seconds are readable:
h=11 m=32
